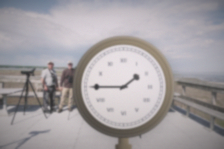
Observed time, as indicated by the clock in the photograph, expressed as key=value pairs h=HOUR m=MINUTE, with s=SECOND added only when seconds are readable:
h=1 m=45
